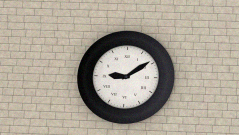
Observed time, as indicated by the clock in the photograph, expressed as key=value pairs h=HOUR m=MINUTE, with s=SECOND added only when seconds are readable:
h=9 m=9
